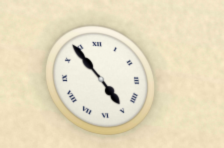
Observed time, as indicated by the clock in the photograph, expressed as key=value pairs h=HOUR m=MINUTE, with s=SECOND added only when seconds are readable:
h=4 m=54
